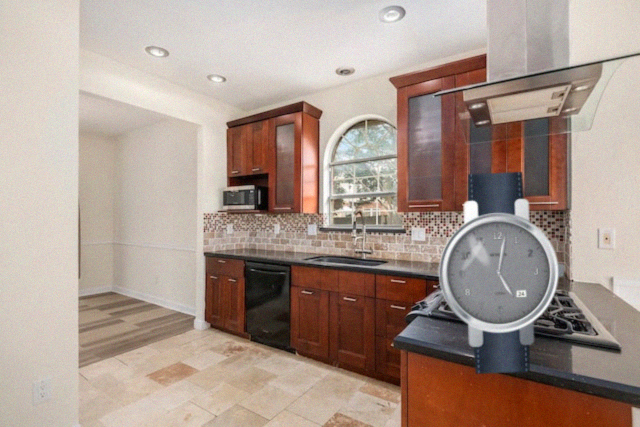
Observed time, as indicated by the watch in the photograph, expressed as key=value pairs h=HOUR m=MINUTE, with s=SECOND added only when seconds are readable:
h=5 m=2
